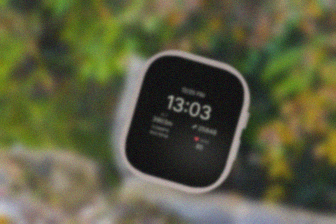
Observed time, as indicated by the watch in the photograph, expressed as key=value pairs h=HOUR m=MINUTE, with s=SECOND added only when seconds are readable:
h=13 m=3
